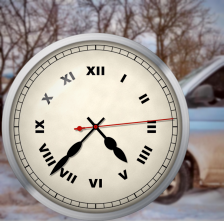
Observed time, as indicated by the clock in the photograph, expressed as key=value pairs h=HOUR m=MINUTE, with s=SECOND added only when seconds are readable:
h=4 m=37 s=14
